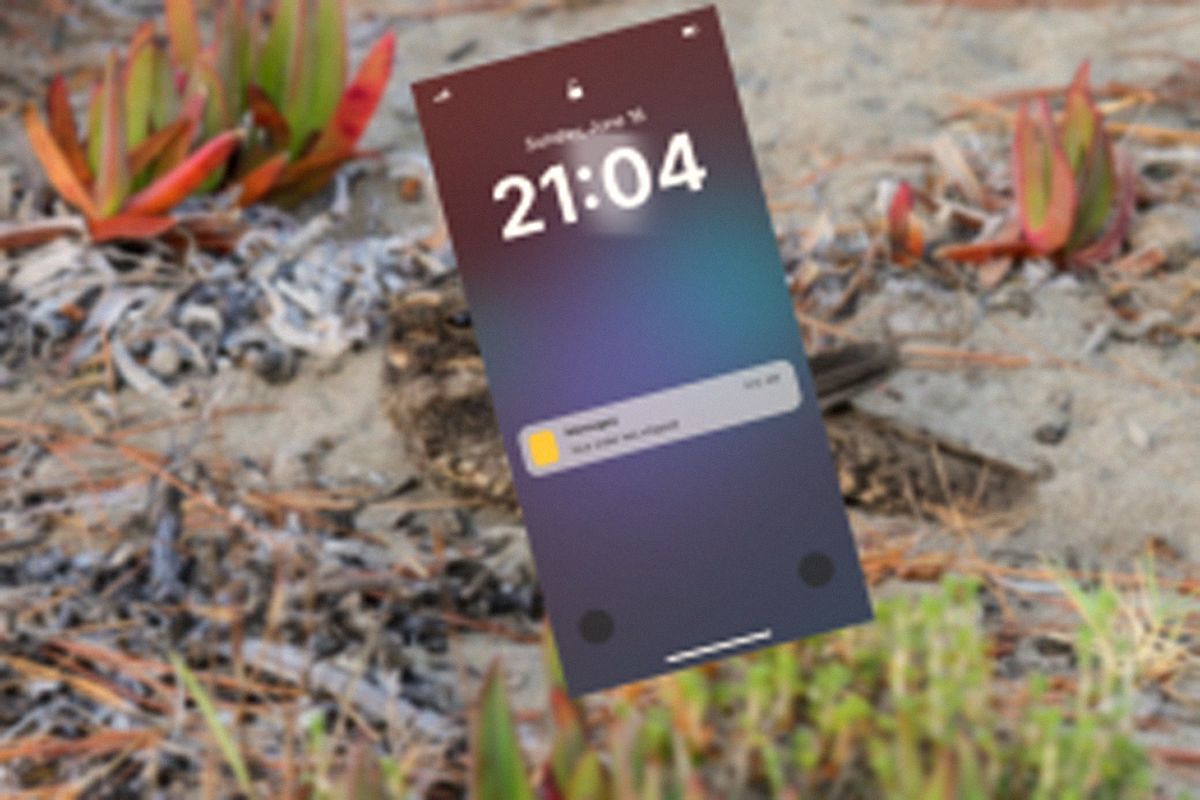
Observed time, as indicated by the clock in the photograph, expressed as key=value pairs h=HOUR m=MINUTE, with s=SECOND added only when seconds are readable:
h=21 m=4
